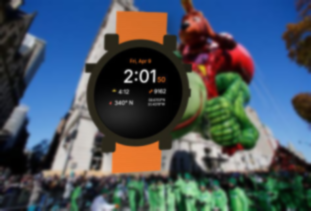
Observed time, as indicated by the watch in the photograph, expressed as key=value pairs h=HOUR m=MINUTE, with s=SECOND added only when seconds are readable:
h=2 m=1
